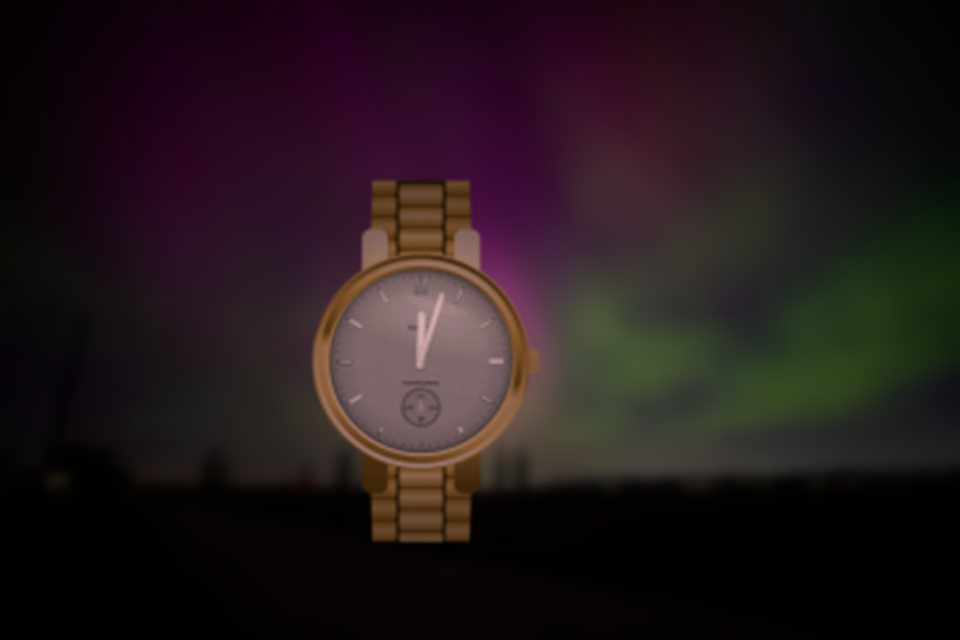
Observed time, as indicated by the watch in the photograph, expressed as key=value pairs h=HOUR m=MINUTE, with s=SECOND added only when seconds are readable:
h=12 m=3
